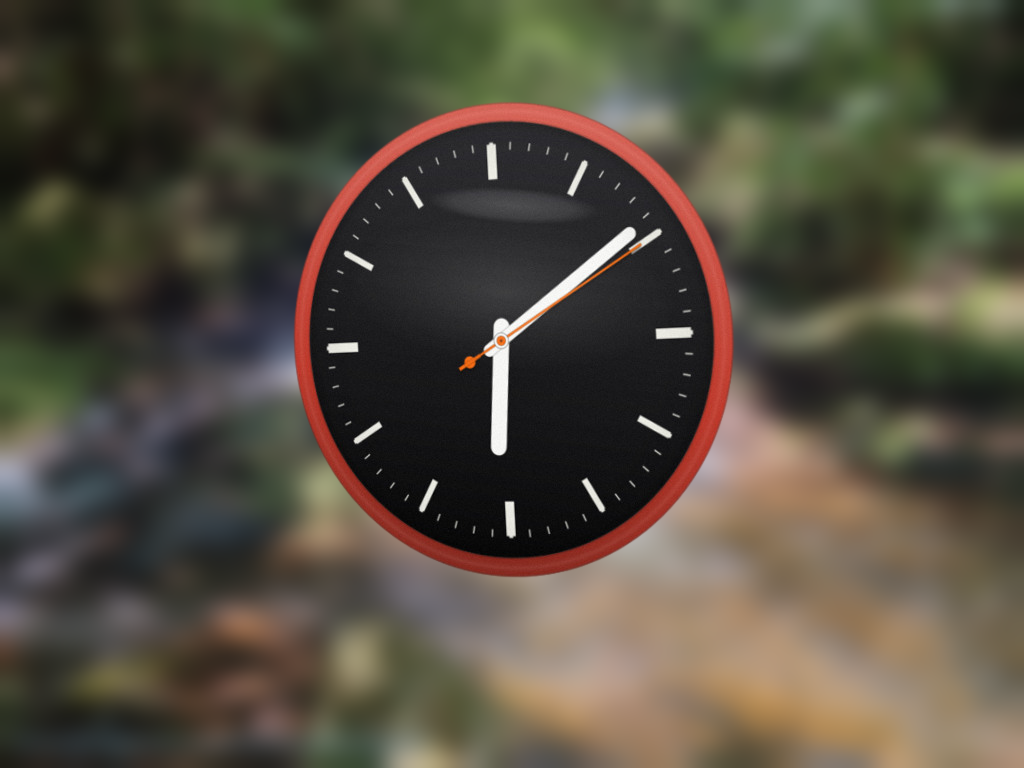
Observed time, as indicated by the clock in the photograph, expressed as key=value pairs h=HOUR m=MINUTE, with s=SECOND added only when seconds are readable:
h=6 m=9 s=10
